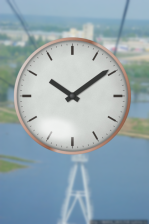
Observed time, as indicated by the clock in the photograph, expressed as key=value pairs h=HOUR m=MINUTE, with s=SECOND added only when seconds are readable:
h=10 m=9
